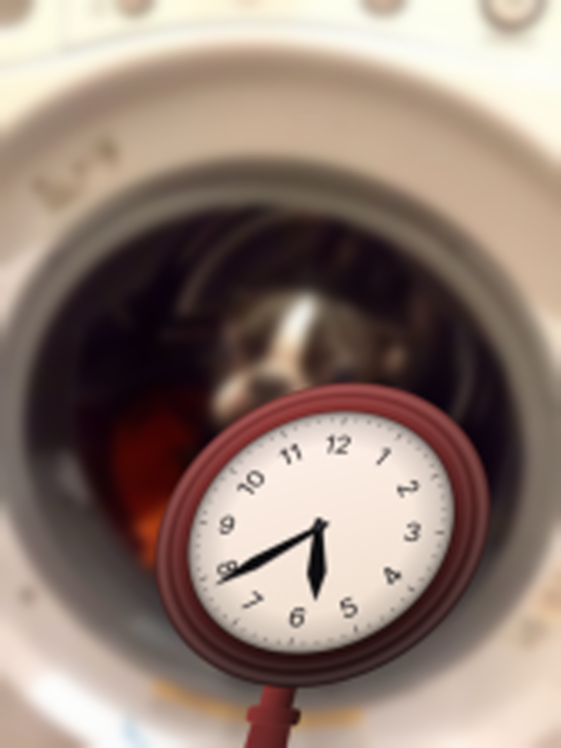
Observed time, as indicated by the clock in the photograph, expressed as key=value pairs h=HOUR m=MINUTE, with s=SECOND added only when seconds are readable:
h=5 m=39
